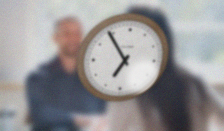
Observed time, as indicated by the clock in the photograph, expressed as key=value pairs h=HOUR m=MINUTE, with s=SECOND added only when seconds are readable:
h=6 m=54
